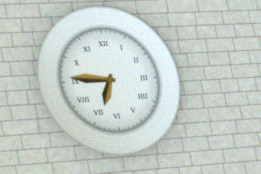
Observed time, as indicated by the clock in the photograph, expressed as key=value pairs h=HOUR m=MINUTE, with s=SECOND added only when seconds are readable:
h=6 m=46
